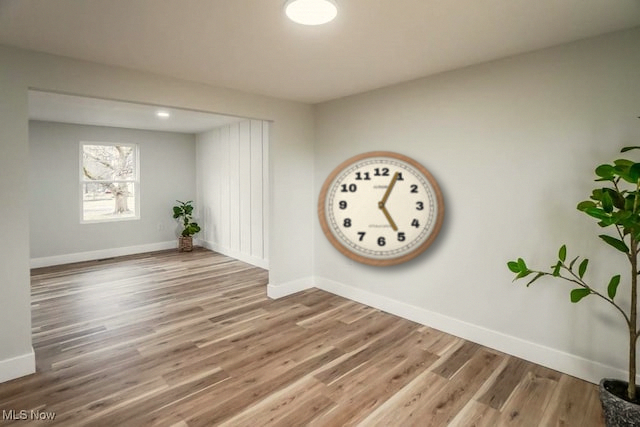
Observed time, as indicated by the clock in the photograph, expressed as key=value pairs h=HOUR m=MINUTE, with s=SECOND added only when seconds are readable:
h=5 m=4
